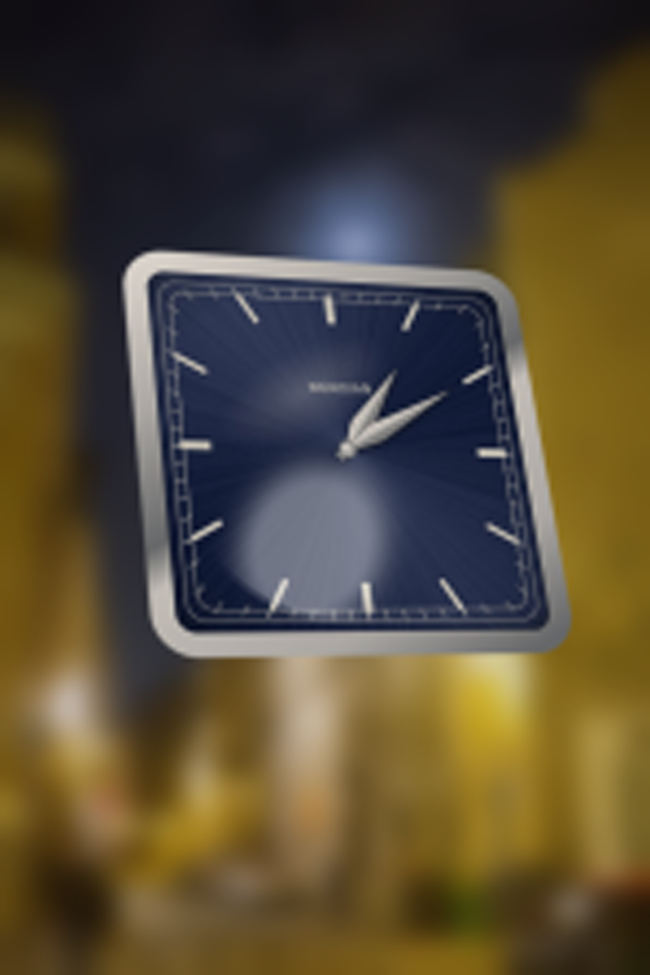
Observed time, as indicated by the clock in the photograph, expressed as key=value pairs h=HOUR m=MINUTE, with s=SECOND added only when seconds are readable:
h=1 m=10
